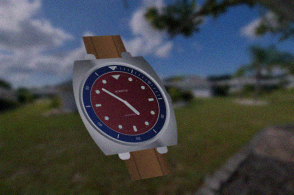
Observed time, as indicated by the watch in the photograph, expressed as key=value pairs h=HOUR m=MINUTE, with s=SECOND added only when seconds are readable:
h=4 m=52
